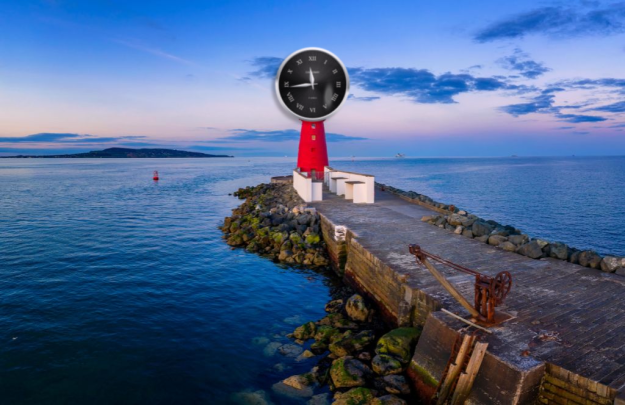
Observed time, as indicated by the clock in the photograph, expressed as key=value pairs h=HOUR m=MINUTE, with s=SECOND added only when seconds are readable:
h=11 m=44
